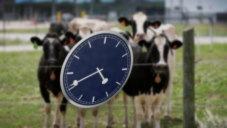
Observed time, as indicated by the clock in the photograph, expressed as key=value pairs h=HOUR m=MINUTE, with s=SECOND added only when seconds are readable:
h=4 m=41
